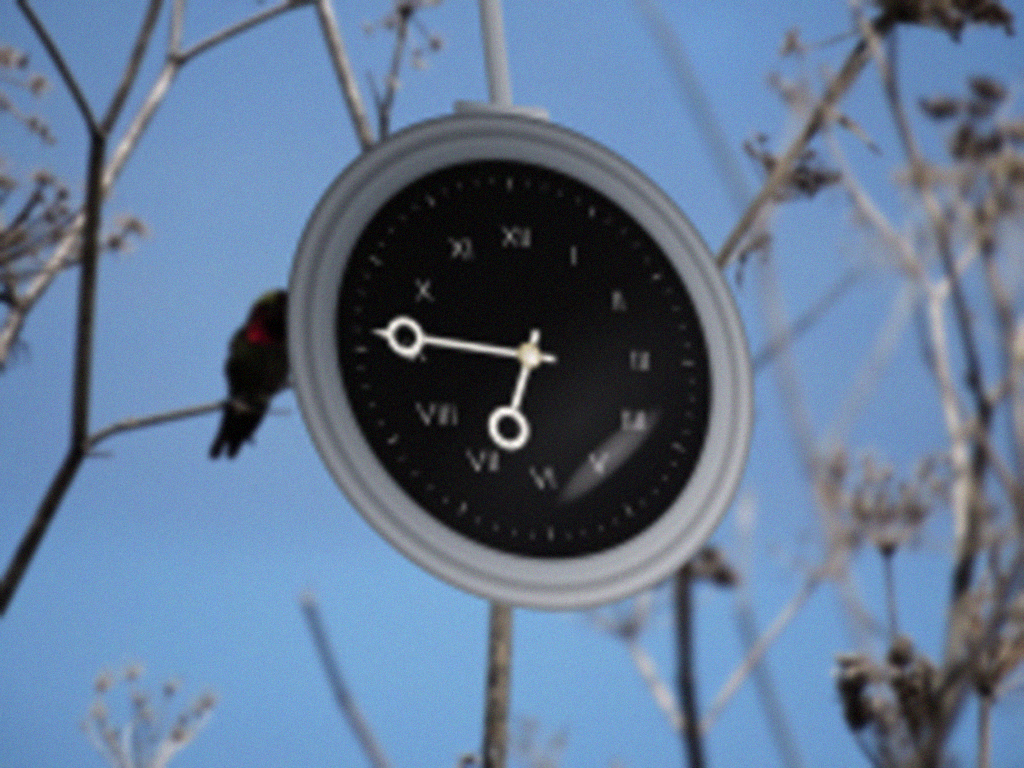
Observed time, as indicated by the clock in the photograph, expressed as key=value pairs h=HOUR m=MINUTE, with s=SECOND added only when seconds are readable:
h=6 m=46
